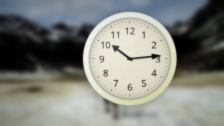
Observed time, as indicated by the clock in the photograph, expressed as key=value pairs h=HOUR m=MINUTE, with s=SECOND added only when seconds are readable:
h=10 m=14
